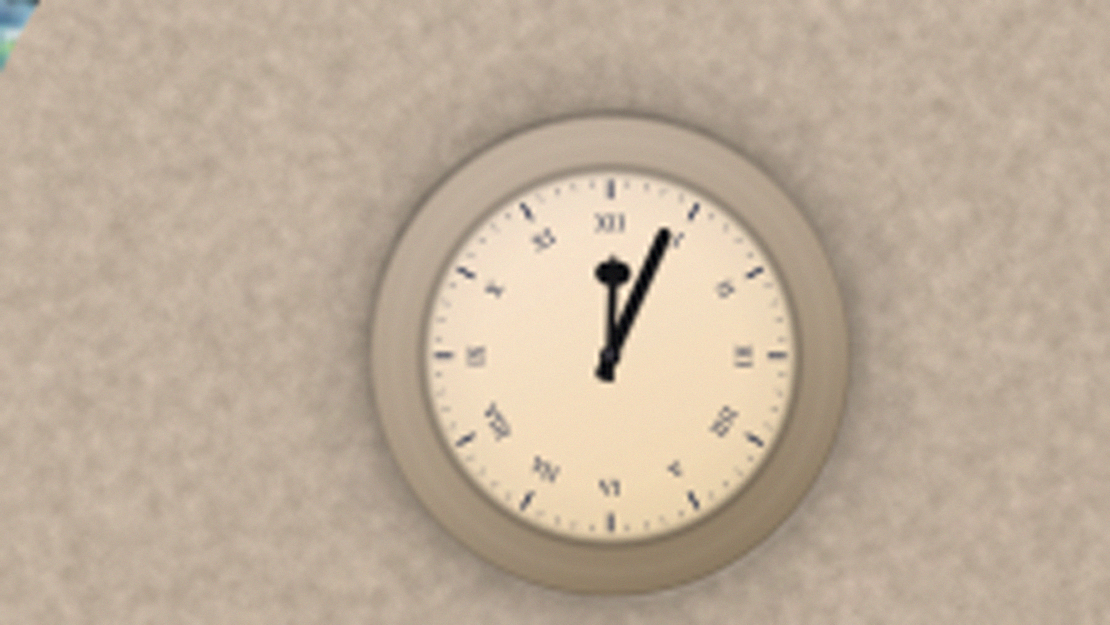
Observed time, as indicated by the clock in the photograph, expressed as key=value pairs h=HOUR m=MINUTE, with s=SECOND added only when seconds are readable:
h=12 m=4
